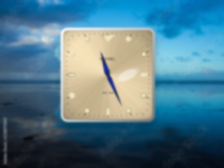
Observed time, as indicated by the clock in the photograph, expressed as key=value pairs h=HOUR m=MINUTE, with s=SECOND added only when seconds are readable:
h=11 m=26
